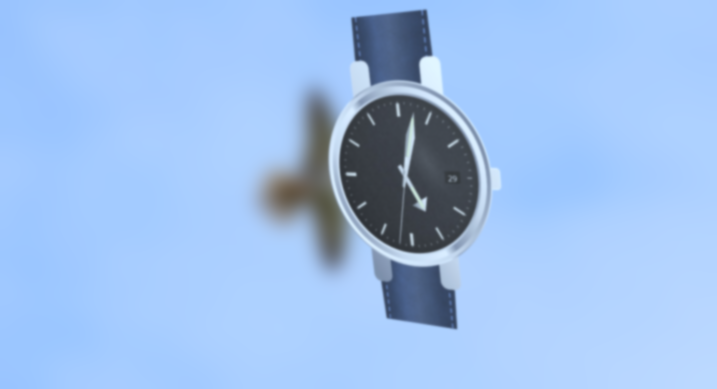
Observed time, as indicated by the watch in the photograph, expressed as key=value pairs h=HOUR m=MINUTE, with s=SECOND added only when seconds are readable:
h=5 m=2 s=32
